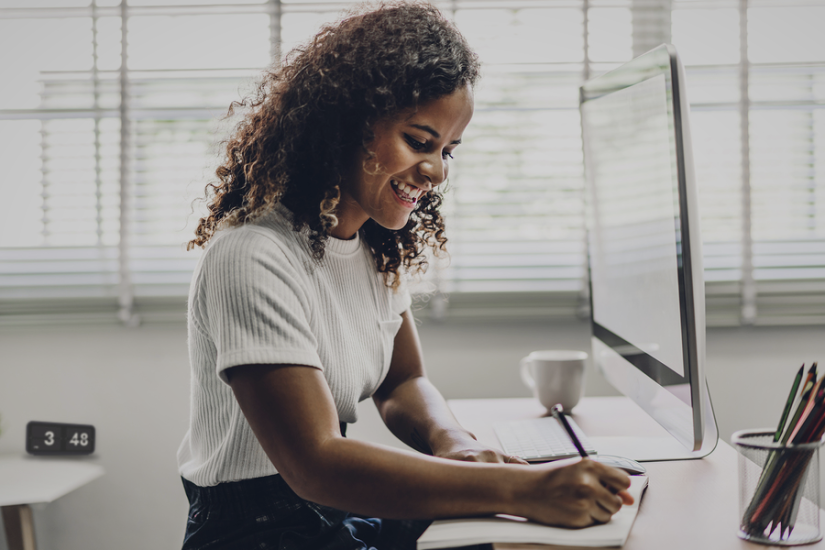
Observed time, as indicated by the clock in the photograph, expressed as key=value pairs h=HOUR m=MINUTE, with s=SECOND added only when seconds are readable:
h=3 m=48
